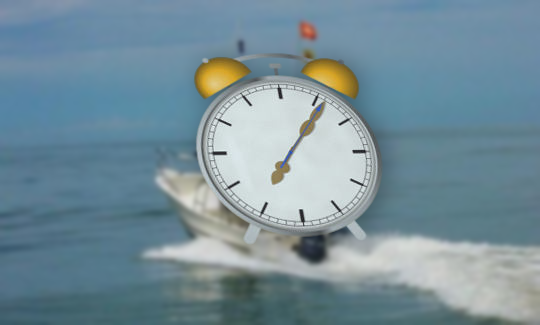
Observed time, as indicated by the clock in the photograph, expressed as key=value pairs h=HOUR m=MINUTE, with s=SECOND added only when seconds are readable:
h=7 m=6 s=6
